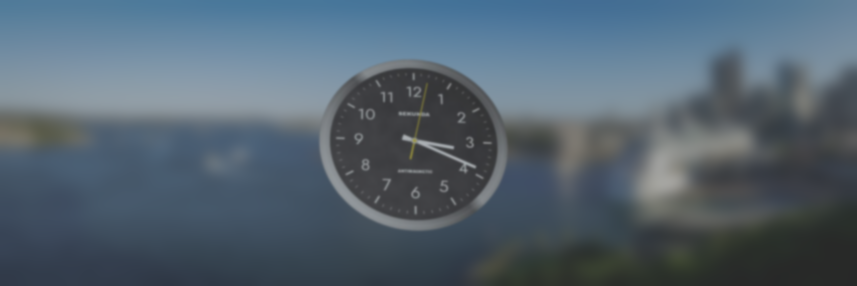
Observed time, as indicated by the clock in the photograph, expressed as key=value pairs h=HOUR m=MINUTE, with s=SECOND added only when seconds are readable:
h=3 m=19 s=2
